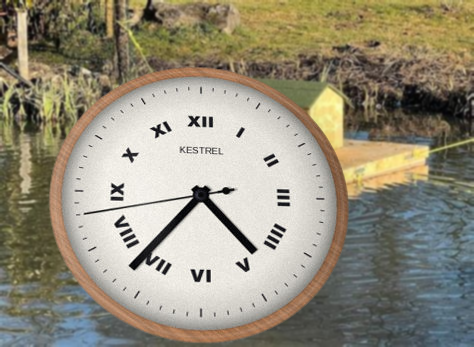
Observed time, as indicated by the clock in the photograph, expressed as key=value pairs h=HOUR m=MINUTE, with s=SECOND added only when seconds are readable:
h=4 m=36 s=43
